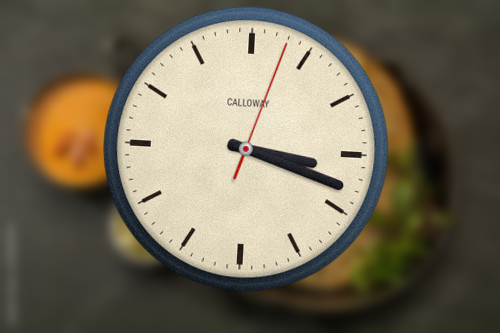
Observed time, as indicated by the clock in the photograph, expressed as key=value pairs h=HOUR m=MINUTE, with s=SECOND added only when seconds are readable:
h=3 m=18 s=3
